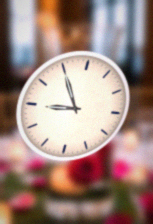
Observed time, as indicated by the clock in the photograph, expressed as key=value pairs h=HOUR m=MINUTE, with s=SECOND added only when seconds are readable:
h=8 m=55
